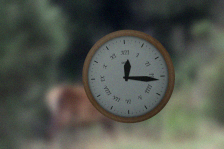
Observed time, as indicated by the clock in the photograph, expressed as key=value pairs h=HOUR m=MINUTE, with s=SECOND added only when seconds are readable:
h=12 m=16
